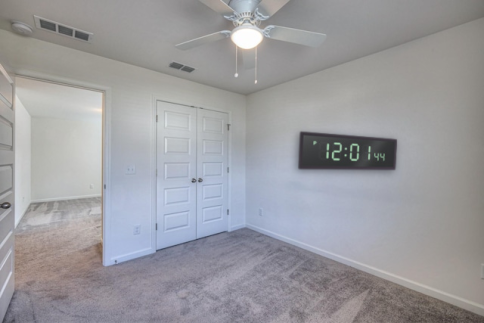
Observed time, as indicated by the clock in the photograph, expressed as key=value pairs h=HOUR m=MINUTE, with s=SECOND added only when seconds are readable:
h=12 m=1 s=44
